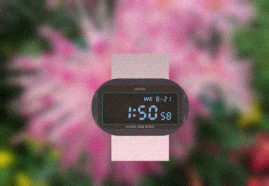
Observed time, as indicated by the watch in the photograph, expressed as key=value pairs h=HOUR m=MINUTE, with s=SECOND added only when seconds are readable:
h=1 m=50 s=58
